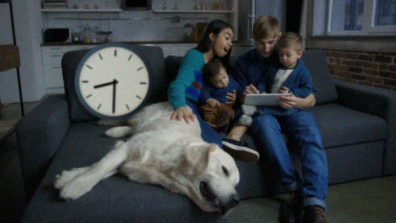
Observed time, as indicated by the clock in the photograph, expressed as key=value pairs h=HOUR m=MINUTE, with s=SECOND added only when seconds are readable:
h=8 m=30
